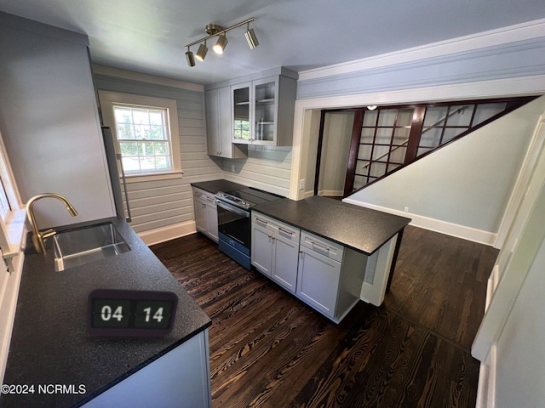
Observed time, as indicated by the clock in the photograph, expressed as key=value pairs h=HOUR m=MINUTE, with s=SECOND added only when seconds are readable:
h=4 m=14
